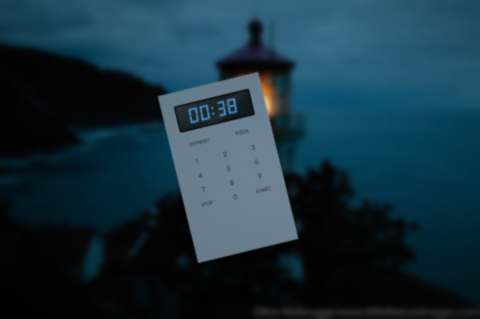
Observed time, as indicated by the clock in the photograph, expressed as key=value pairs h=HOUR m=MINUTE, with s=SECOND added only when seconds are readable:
h=0 m=38
